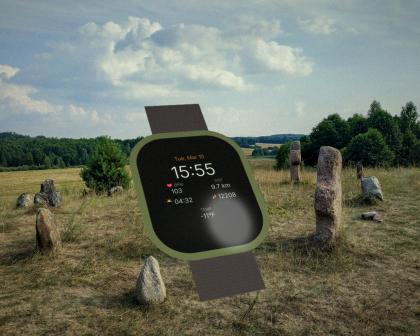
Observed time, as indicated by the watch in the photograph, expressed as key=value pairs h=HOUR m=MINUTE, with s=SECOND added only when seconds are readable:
h=15 m=55
